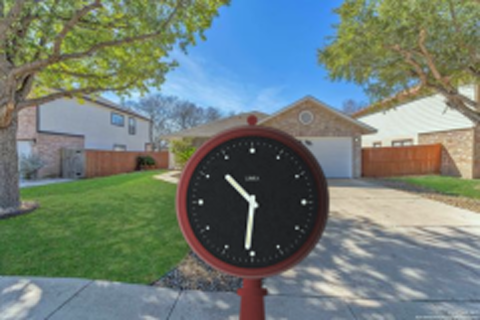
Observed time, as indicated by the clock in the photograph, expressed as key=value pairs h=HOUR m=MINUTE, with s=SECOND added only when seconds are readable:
h=10 m=31
